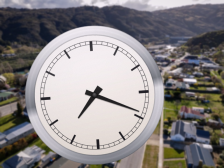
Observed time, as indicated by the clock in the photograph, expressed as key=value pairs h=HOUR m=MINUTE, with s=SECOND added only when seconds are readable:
h=7 m=19
